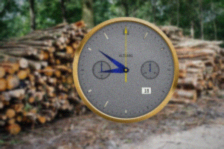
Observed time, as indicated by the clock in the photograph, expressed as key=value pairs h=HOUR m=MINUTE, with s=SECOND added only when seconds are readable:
h=8 m=51
